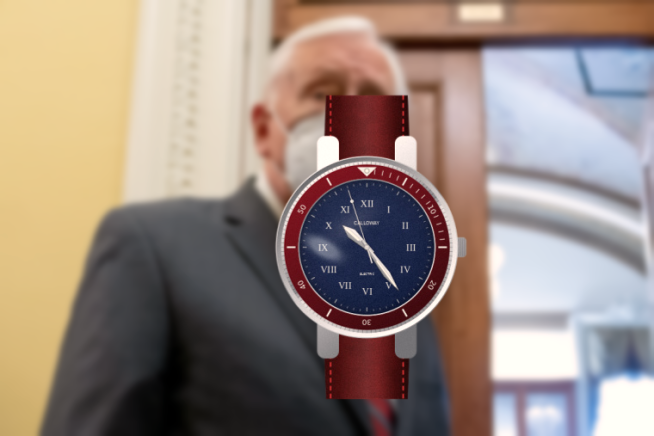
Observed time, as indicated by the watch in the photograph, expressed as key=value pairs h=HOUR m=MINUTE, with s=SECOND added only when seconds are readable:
h=10 m=23 s=57
